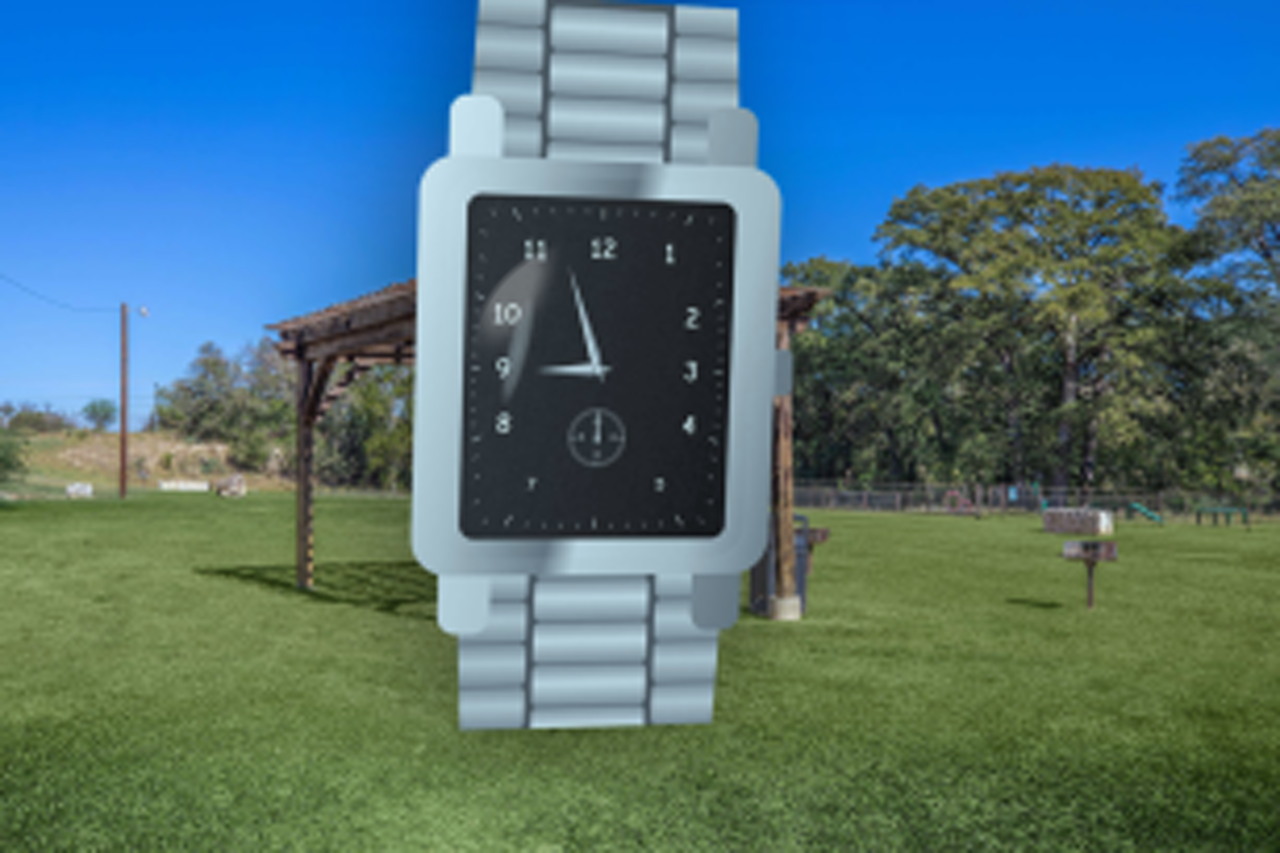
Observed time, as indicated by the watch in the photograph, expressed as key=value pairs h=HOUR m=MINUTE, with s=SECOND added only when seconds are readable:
h=8 m=57
